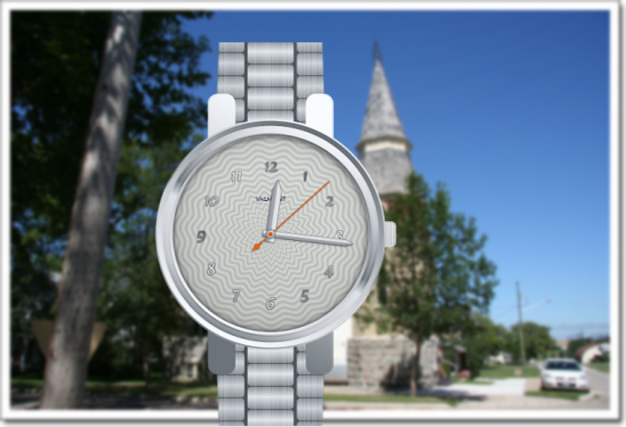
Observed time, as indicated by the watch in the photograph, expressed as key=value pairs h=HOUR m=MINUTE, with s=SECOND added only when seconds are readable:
h=12 m=16 s=8
